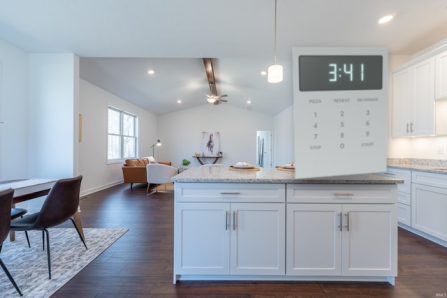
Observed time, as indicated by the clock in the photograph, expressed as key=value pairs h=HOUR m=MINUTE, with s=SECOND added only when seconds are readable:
h=3 m=41
